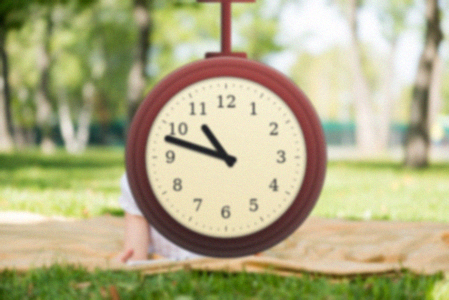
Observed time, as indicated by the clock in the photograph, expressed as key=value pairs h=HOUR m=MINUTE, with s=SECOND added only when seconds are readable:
h=10 m=48
